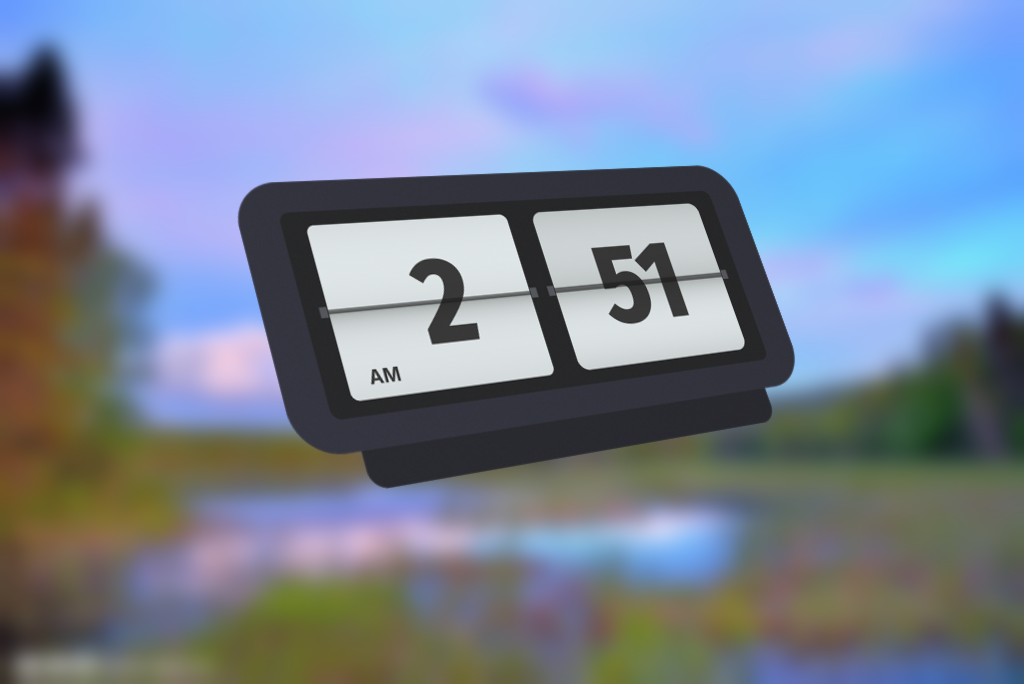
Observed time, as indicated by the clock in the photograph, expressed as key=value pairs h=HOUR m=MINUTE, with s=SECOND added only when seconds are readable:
h=2 m=51
